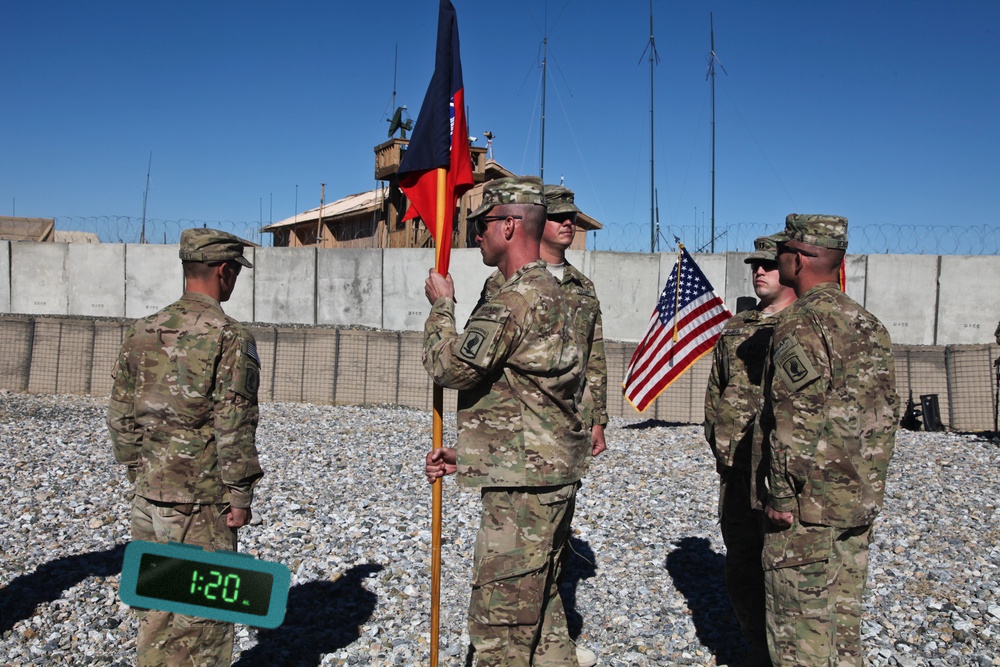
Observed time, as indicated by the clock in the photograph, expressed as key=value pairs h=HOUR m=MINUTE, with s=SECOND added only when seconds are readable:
h=1 m=20
